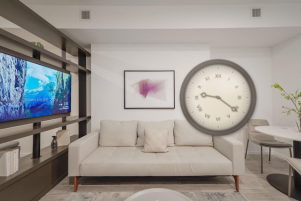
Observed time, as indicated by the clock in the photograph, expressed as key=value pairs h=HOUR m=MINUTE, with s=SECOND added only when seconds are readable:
h=9 m=21
